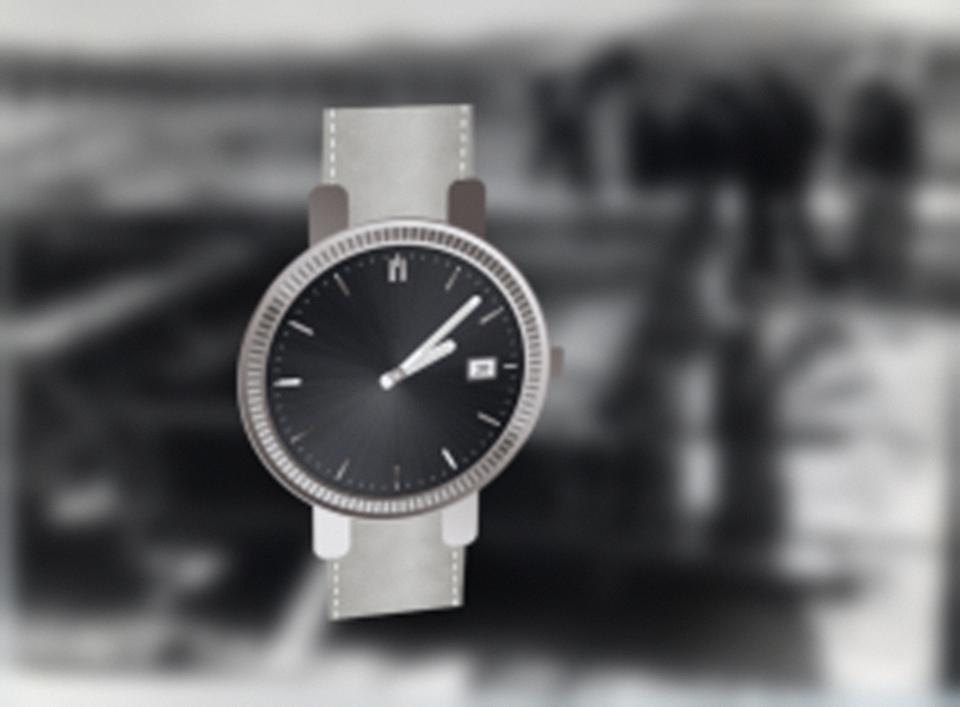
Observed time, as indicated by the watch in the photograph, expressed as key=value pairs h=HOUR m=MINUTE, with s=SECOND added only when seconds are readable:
h=2 m=8
